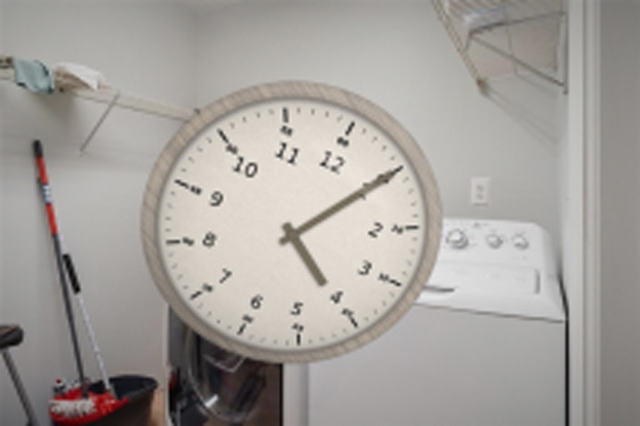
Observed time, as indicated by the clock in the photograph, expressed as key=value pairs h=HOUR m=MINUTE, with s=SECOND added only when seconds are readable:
h=4 m=5
